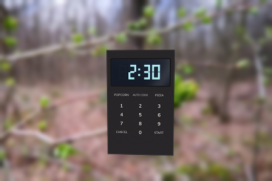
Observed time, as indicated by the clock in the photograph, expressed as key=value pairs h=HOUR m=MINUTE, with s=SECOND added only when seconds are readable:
h=2 m=30
